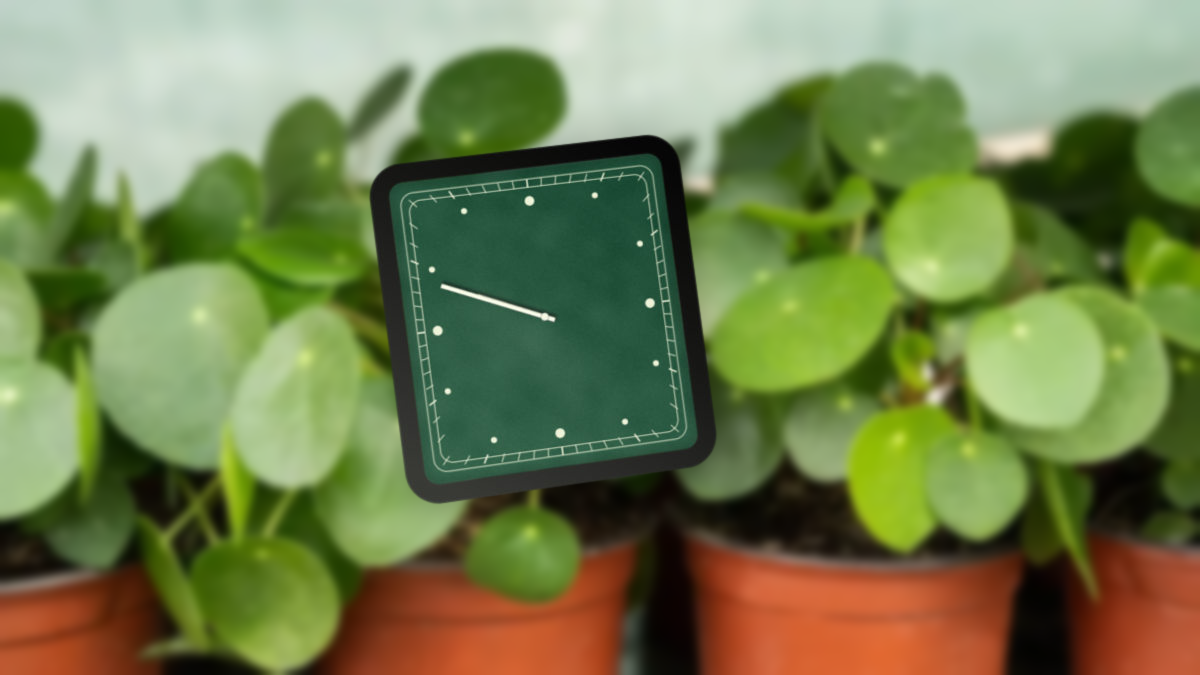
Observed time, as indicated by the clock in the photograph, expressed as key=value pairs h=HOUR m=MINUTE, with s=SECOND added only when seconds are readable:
h=9 m=49
